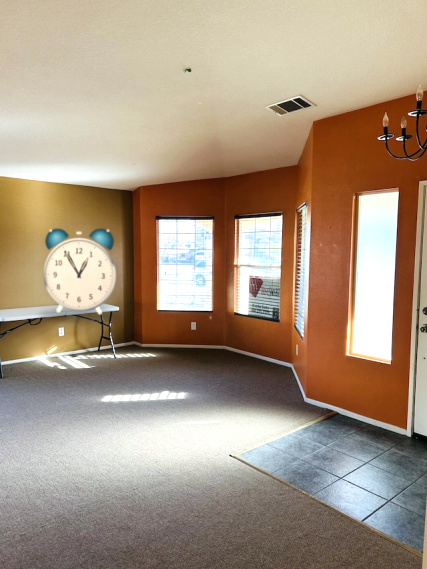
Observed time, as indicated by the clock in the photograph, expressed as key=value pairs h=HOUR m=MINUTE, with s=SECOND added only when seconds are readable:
h=12 m=55
